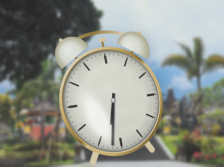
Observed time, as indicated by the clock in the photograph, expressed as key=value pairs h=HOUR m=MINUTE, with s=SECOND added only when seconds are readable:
h=6 m=32
